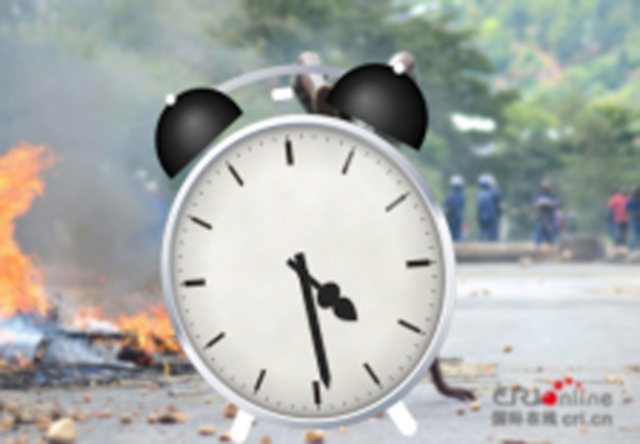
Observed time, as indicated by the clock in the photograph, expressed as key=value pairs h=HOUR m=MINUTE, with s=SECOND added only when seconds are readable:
h=4 m=29
